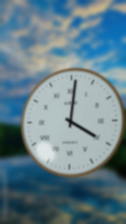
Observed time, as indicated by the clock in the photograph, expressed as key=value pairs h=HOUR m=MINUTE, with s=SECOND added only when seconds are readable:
h=4 m=1
